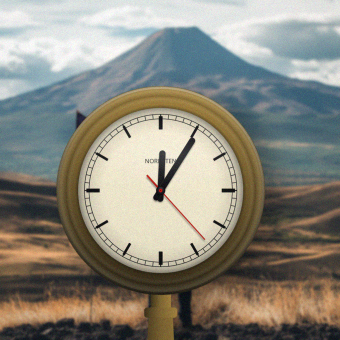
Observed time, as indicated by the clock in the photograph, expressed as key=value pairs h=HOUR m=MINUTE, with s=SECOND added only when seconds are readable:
h=12 m=5 s=23
